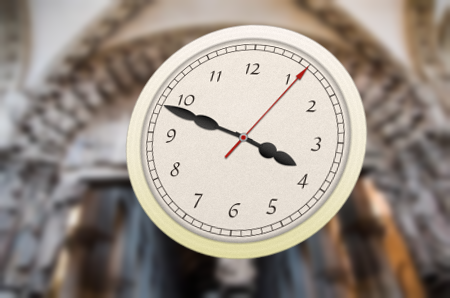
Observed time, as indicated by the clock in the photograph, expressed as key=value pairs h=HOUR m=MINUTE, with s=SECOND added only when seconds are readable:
h=3 m=48 s=6
